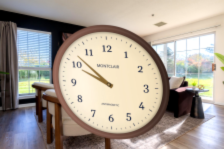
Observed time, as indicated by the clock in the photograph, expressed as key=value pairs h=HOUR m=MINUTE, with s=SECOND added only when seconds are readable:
h=9 m=52
